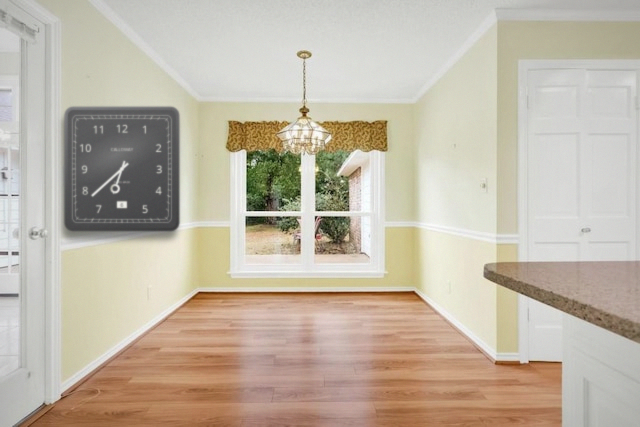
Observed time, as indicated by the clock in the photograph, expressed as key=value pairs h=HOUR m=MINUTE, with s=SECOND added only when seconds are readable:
h=6 m=38
